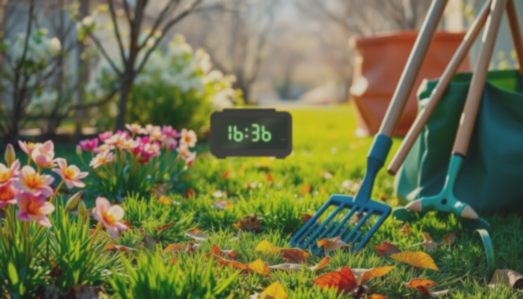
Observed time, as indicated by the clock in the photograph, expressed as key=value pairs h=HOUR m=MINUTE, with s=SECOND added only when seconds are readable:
h=16 m=36
